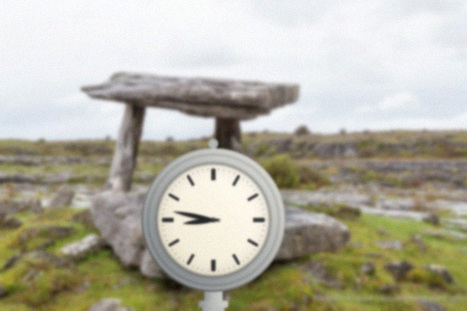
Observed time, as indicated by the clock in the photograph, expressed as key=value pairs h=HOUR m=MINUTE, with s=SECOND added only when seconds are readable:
h=8 m=47
